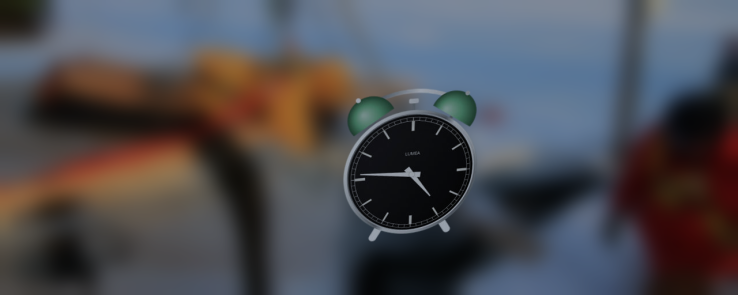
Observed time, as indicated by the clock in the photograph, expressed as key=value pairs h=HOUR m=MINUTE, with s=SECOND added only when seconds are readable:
h=4 m=46
